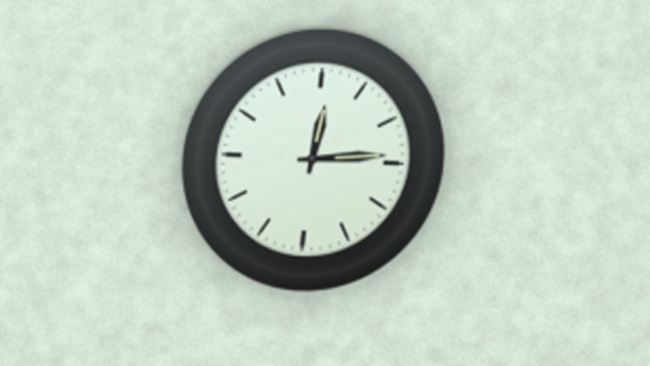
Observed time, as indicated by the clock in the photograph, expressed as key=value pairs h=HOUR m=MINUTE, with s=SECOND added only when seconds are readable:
h=12 m=14
